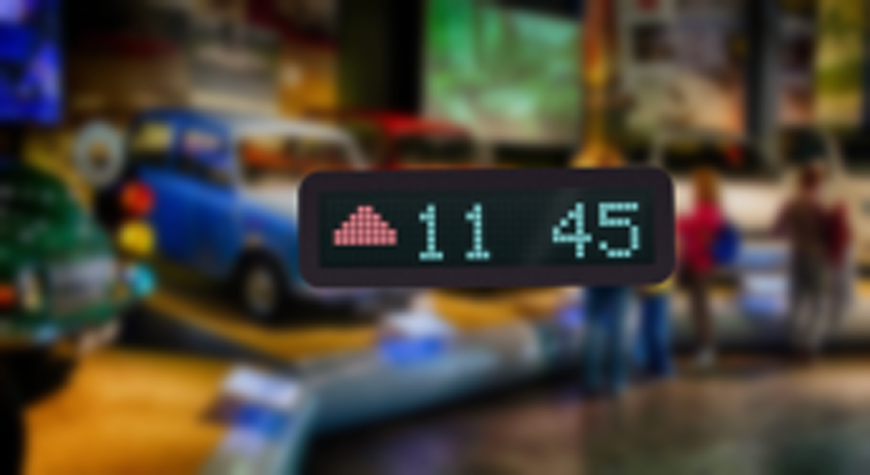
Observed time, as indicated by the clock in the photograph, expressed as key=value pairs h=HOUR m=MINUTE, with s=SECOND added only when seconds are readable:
h=11 m=45
